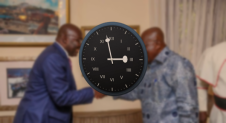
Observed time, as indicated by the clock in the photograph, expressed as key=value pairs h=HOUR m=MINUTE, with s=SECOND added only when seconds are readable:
h=2 m=58
